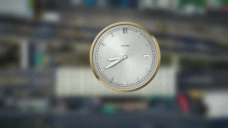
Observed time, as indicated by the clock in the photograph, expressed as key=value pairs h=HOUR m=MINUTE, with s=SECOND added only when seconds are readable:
h=8 m=40
